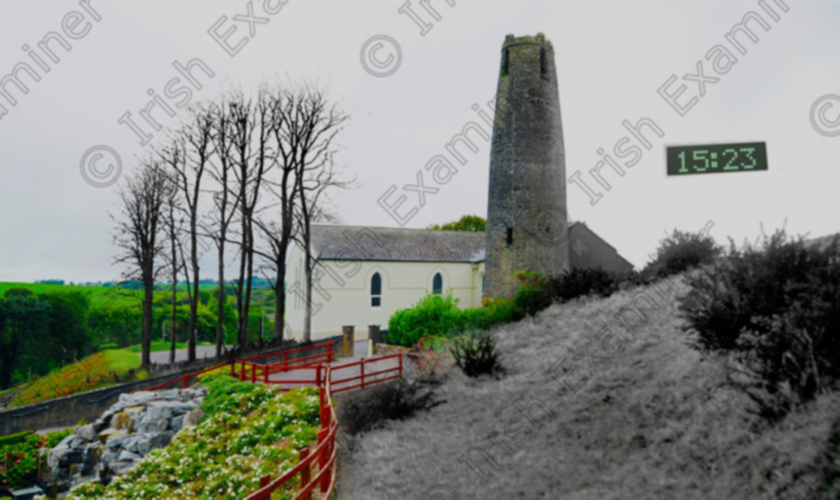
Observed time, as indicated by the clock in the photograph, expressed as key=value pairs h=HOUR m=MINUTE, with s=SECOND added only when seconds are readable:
h=15 m=23
